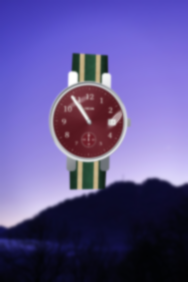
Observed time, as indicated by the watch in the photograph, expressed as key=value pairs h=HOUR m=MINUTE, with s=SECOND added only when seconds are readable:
h=10 m=54
